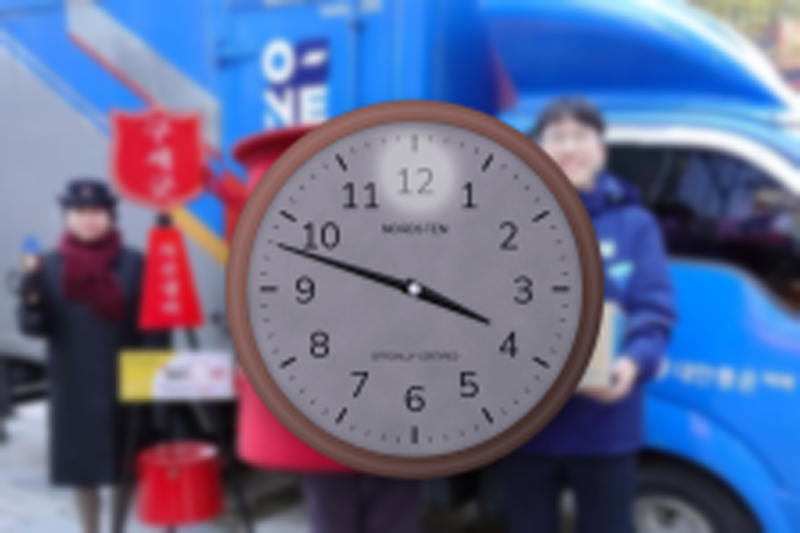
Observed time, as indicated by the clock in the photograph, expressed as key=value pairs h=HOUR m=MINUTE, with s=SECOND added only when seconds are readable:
h=3 m=48
